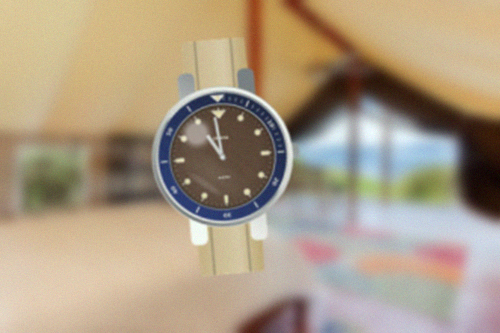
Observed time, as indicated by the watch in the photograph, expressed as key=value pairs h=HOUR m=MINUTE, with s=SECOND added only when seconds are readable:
h=10 m=59
